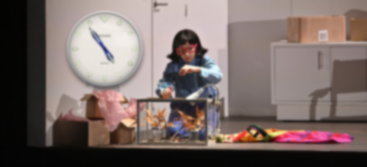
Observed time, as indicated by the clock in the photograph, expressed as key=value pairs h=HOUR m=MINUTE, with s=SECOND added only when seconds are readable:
h=4 m=54
